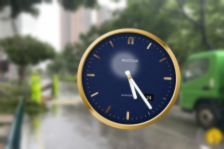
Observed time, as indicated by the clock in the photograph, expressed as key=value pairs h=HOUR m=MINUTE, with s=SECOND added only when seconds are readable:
h=5 m=24
